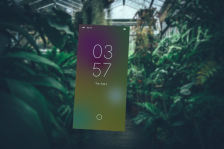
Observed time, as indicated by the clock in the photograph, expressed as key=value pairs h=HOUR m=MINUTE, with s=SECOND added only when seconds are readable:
h=3 m=57
